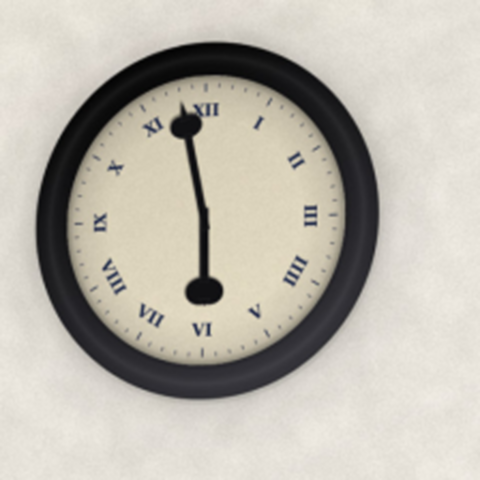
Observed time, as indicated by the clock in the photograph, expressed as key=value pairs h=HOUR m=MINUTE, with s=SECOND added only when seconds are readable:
h=5 m=58
